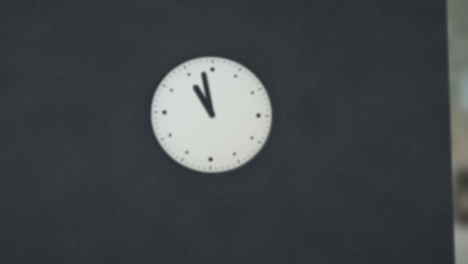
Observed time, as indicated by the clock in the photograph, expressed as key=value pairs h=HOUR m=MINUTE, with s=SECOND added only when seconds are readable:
h=10 m=58
